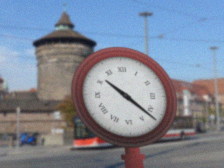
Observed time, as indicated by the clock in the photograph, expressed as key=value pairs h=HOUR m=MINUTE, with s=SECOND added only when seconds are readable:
h=10 m=22
